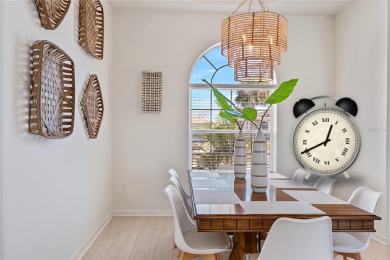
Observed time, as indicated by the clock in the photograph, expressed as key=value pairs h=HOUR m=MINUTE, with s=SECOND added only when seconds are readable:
h=12 m=41
